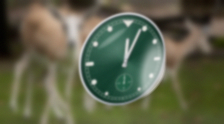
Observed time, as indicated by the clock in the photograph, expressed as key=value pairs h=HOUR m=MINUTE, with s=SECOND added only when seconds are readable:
h=12 m=4
